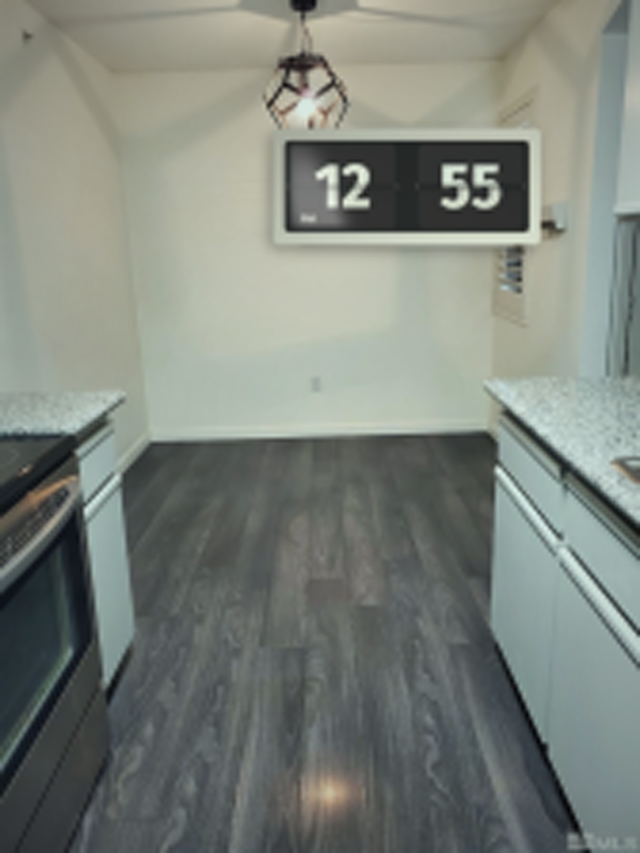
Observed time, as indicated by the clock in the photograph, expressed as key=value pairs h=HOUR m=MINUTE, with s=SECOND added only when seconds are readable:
h=12 m=55
